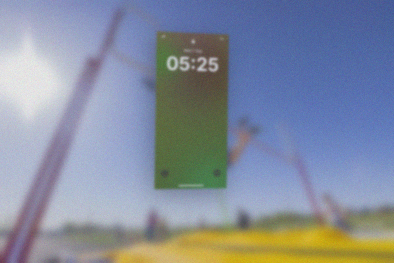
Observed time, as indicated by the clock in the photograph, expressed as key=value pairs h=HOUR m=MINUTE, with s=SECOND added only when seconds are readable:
h=5 m=25
